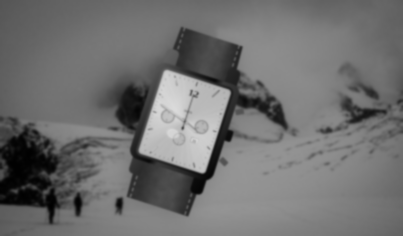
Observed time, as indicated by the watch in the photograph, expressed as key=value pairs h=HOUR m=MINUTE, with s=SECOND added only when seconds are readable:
h=3 m=48
